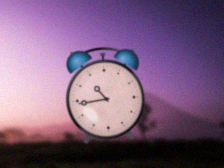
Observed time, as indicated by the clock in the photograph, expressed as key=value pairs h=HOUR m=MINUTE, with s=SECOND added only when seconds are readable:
h=10 m=44
